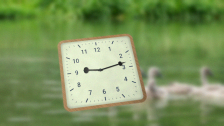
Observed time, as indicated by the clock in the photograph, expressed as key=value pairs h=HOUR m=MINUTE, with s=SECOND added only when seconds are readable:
h=9 m=13
